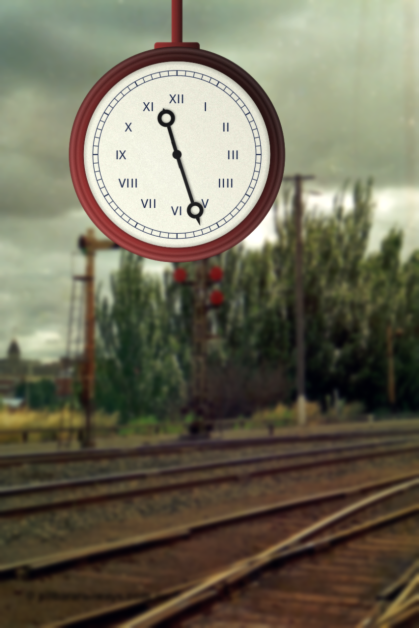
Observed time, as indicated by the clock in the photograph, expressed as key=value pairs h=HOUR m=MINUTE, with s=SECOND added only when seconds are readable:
h=11 m=27
